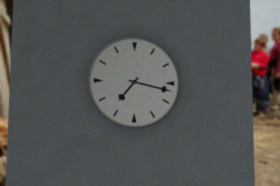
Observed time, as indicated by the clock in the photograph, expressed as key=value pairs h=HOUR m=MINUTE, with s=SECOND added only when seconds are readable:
h=7 m=17
